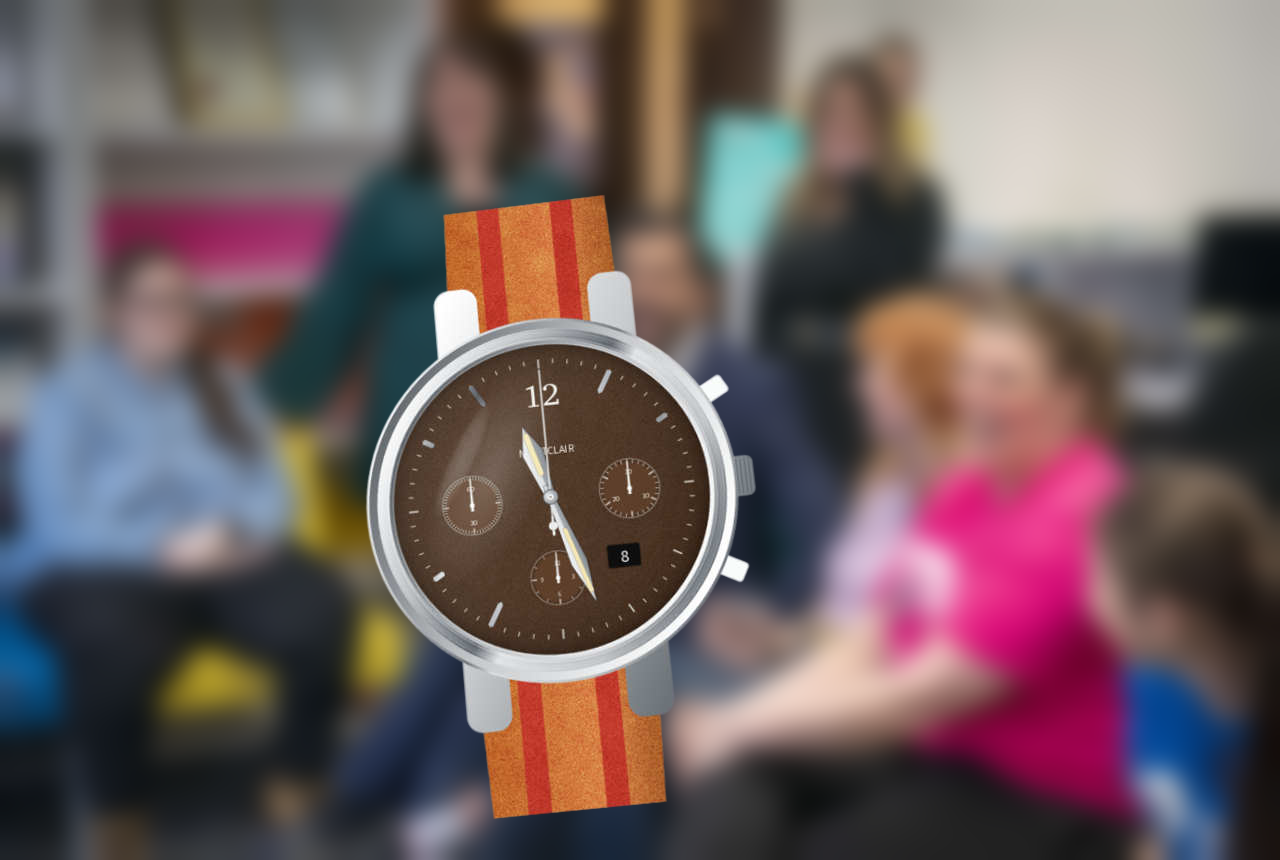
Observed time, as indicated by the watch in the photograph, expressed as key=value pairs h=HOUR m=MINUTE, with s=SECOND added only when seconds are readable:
h=11 m=27
